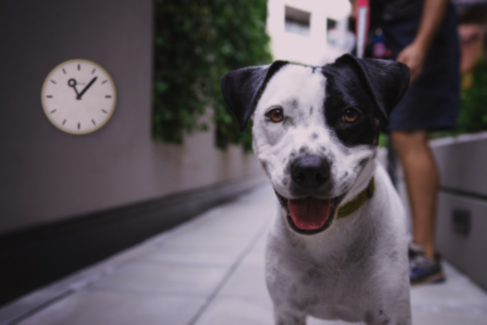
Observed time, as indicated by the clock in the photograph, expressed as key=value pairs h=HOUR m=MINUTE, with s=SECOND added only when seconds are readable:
h=11 m=7
